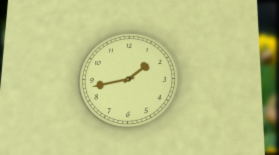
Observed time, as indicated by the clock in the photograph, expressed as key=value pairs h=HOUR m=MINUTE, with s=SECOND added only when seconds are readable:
h=1 m=43
